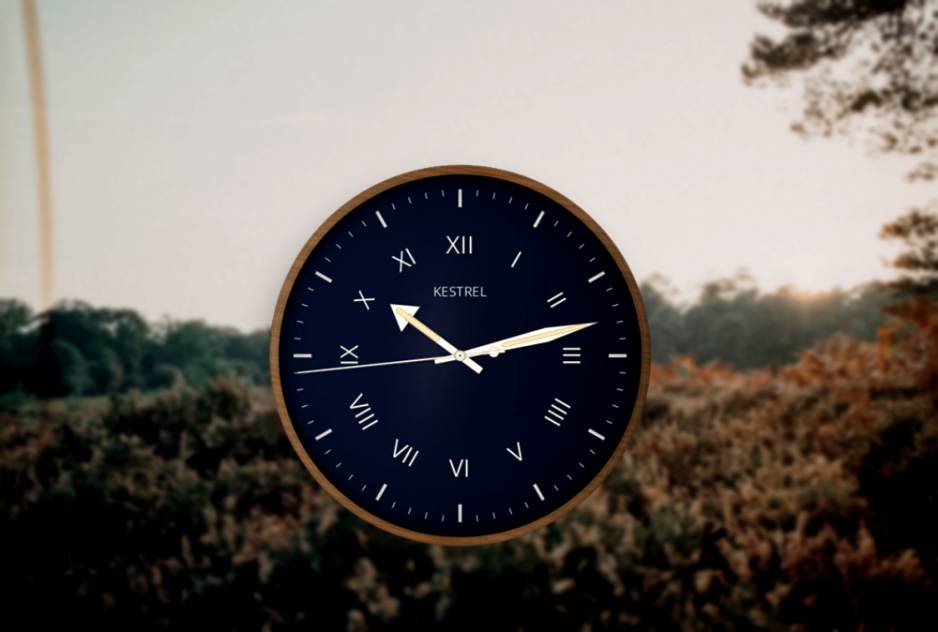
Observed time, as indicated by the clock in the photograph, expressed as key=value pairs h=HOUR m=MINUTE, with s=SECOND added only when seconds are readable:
h=10 m=12 s=44
